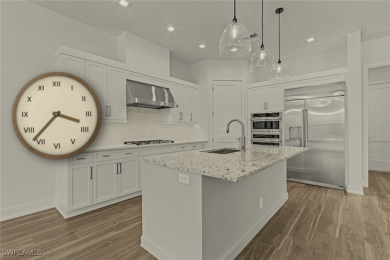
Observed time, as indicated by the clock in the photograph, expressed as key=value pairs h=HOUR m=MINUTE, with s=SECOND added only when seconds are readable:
h=3 m=37
